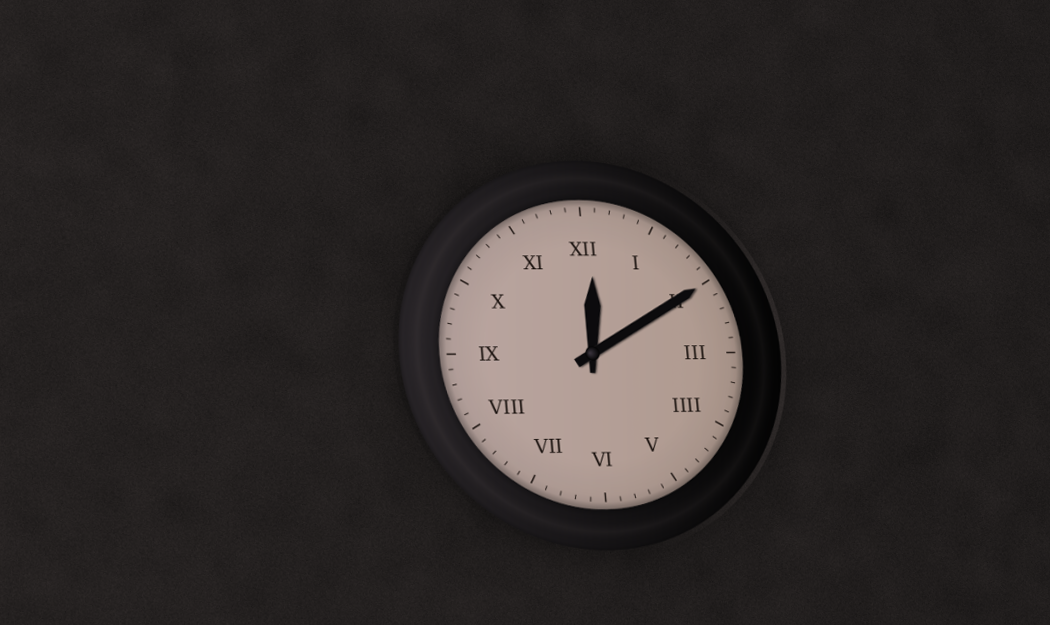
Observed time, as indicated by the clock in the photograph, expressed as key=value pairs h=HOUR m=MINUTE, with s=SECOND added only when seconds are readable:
h=12 m=10
